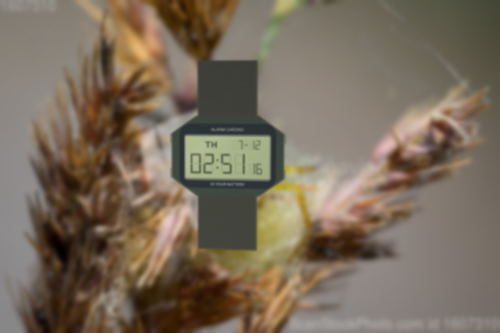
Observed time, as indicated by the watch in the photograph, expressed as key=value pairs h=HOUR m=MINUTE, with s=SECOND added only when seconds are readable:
h=2 m=51 s=16
